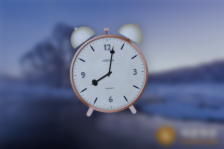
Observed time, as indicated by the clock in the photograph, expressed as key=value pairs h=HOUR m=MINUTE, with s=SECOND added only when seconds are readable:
h=8 m=2
